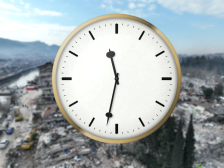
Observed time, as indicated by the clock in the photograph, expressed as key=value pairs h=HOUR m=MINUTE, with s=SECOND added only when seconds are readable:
h=11 m=32
